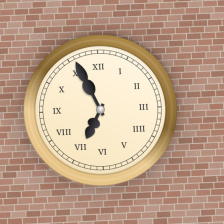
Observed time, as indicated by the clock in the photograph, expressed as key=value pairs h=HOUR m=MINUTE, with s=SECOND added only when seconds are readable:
h=6 m=56
